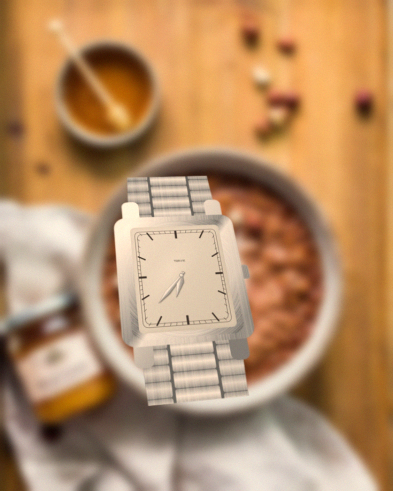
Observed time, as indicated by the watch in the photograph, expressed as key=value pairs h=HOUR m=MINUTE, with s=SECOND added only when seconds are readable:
h=6 m=37
